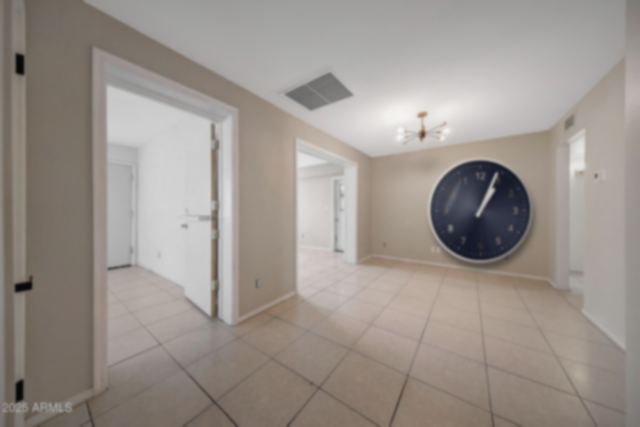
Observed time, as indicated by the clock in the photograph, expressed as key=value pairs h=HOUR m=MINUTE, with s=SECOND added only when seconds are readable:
h=1 m=4
